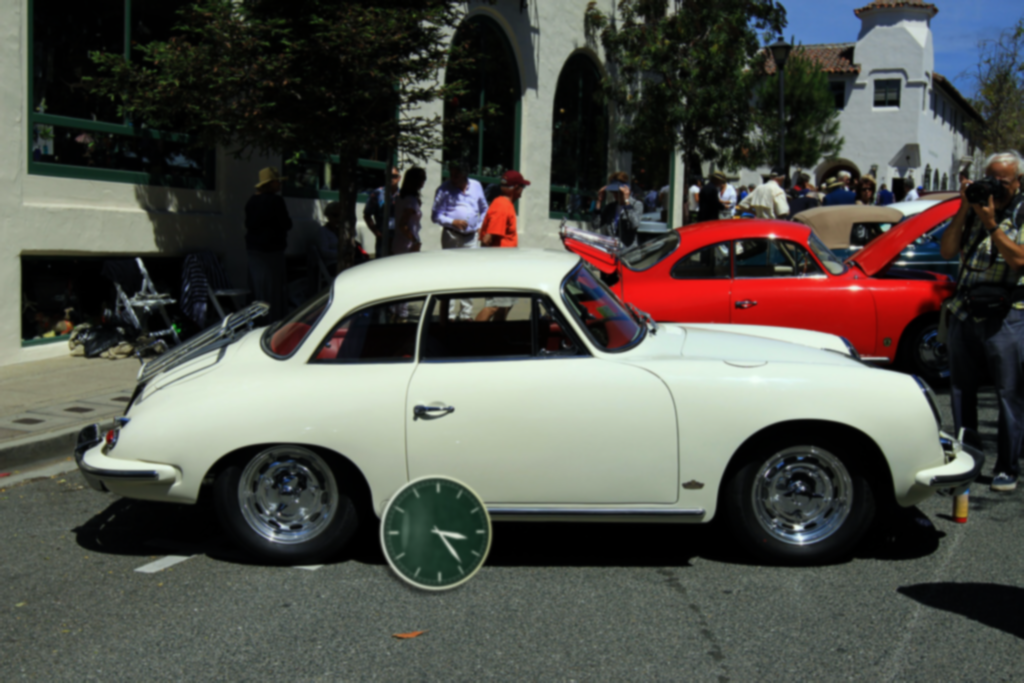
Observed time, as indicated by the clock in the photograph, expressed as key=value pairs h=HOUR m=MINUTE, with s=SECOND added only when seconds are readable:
h=3 m=24
